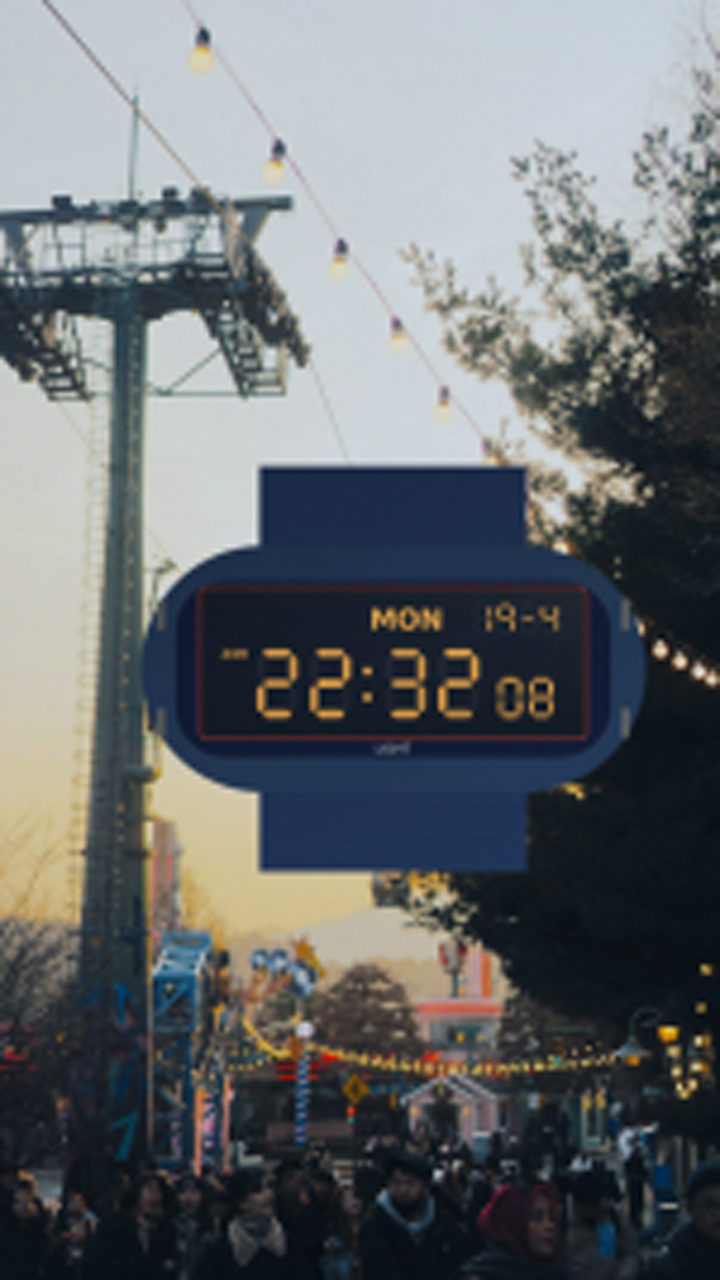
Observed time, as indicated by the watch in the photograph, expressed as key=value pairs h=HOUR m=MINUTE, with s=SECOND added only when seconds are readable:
h=22 m=32 s=8
